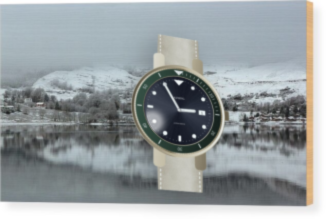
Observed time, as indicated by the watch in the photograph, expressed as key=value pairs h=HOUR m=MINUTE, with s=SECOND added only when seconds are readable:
h=2 m=55
